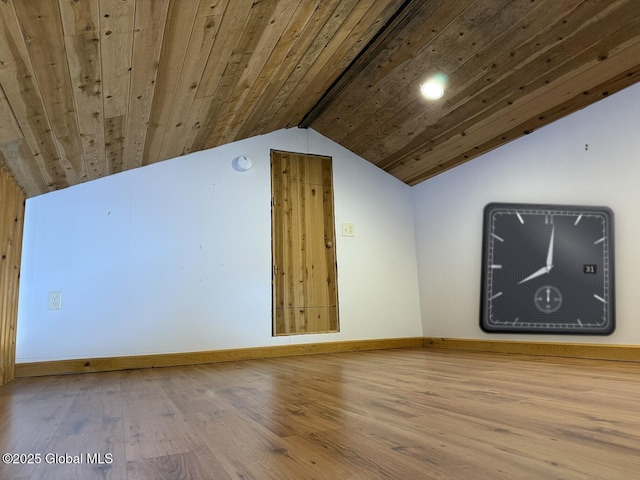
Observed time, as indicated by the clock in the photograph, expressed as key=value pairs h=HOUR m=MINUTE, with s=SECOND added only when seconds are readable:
h=8 m=1
